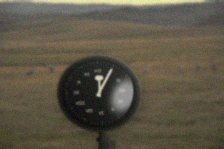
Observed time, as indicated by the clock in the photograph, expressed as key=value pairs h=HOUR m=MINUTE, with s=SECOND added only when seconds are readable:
h=12 m=5
